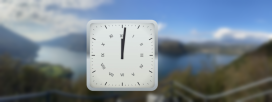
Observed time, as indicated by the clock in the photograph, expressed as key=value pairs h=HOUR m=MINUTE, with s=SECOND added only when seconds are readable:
h=12 m=1
